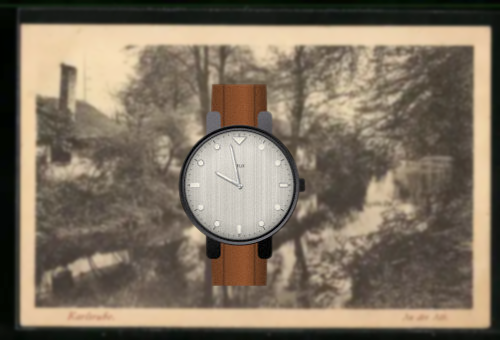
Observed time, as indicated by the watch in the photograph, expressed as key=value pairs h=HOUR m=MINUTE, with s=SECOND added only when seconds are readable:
h=9 m=58
